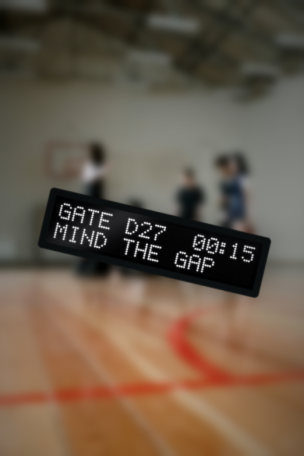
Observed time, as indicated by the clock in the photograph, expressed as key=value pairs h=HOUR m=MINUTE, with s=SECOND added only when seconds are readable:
h=0 m=15
